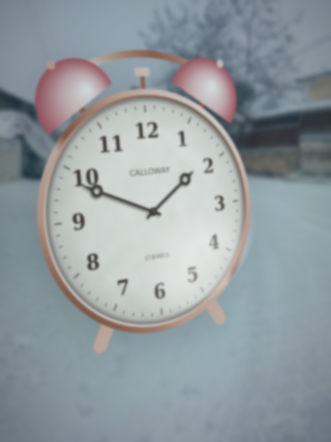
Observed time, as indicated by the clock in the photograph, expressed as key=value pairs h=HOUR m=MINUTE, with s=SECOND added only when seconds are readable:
h=1 m=49
